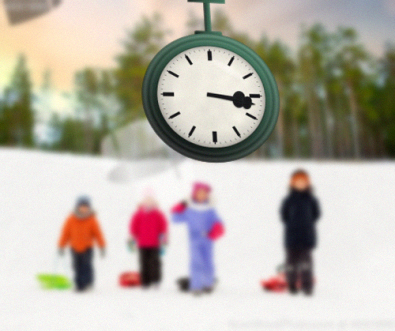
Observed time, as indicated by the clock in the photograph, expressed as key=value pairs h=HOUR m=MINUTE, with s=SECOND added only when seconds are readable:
h=3 m=17
